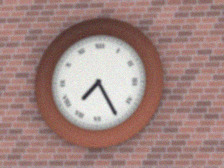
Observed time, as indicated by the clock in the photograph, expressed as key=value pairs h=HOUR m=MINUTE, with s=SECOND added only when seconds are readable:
h=7 m=25
